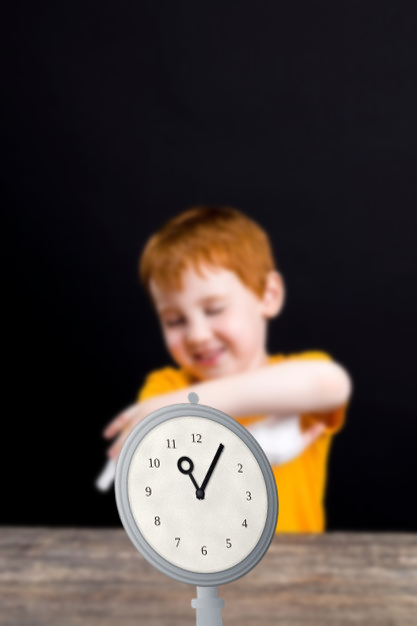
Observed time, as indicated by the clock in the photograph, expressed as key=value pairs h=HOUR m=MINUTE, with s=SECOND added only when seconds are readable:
h=11 m=5
